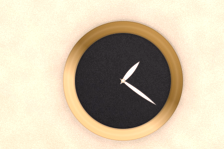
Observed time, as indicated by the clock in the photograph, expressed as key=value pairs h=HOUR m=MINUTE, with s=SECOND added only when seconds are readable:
h=1 m=21
